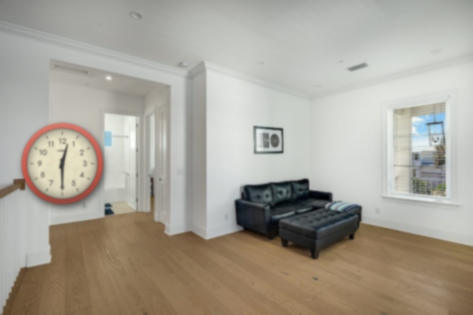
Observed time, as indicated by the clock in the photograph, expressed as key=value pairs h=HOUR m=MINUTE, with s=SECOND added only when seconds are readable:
h=12 m=30
